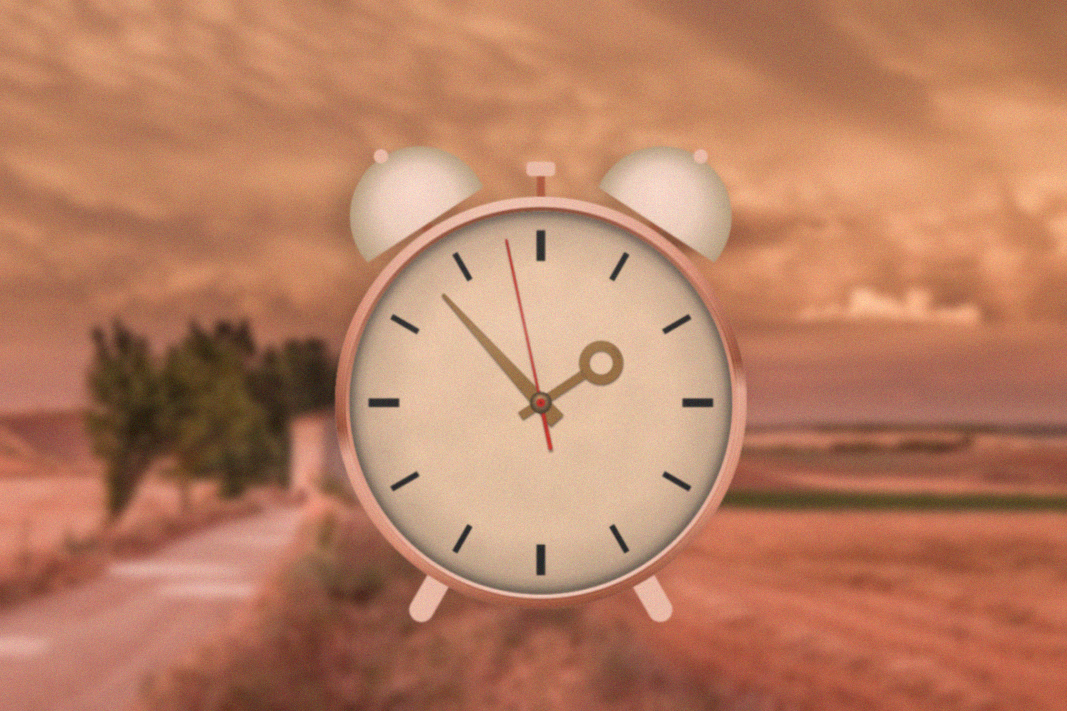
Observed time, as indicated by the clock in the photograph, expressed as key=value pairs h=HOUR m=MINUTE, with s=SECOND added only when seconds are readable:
h=1 m=52 s=58
